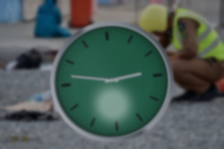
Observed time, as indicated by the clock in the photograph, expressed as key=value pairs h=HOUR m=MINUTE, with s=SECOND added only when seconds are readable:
h=2 m=47
